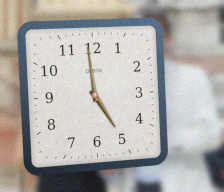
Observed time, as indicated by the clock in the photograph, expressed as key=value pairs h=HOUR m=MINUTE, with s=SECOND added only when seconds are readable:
h=4 m=59
